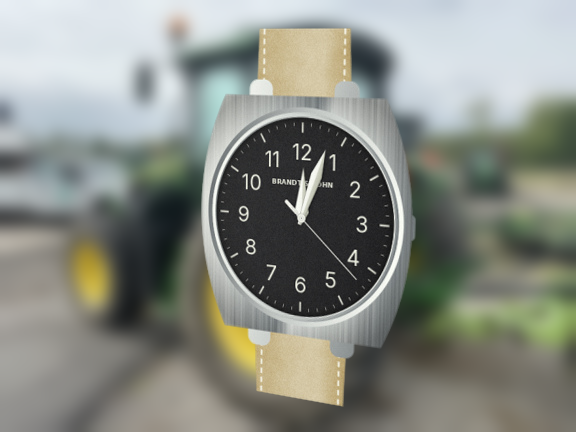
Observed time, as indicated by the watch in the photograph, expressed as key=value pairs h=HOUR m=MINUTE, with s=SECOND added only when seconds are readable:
h=12 m=3 s=22
